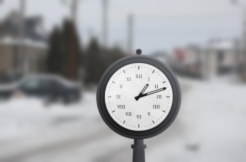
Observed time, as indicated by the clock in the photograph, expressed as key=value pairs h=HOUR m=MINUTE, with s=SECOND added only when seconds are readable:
h=1 m=12
